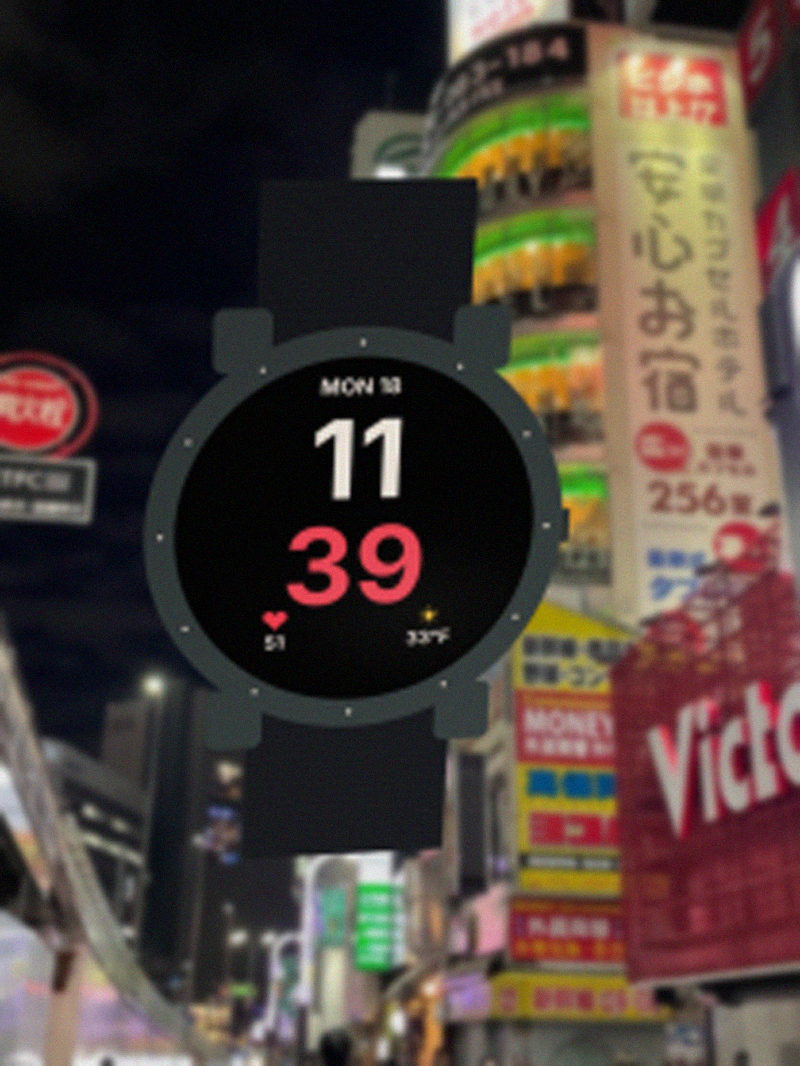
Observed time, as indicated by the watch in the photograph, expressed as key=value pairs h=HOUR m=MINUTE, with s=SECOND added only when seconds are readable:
h=11 m=39
